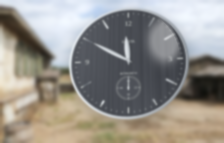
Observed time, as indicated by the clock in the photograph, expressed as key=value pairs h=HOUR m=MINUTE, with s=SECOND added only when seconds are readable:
h=11 m=50
